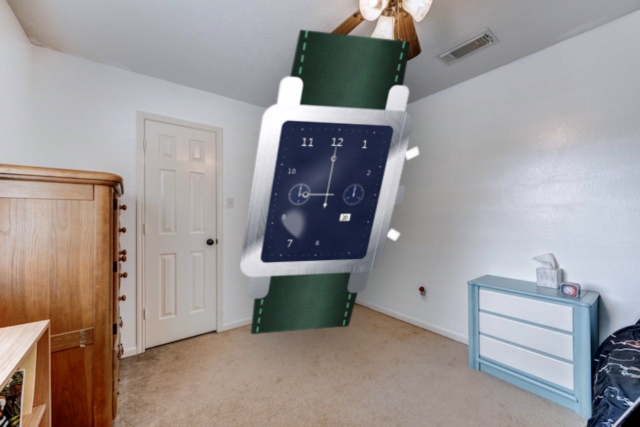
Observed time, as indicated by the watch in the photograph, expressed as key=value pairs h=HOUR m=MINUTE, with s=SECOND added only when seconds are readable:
h=9 m=0
